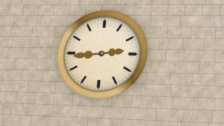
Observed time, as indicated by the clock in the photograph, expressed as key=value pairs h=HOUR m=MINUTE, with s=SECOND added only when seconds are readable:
h=2 m=44
